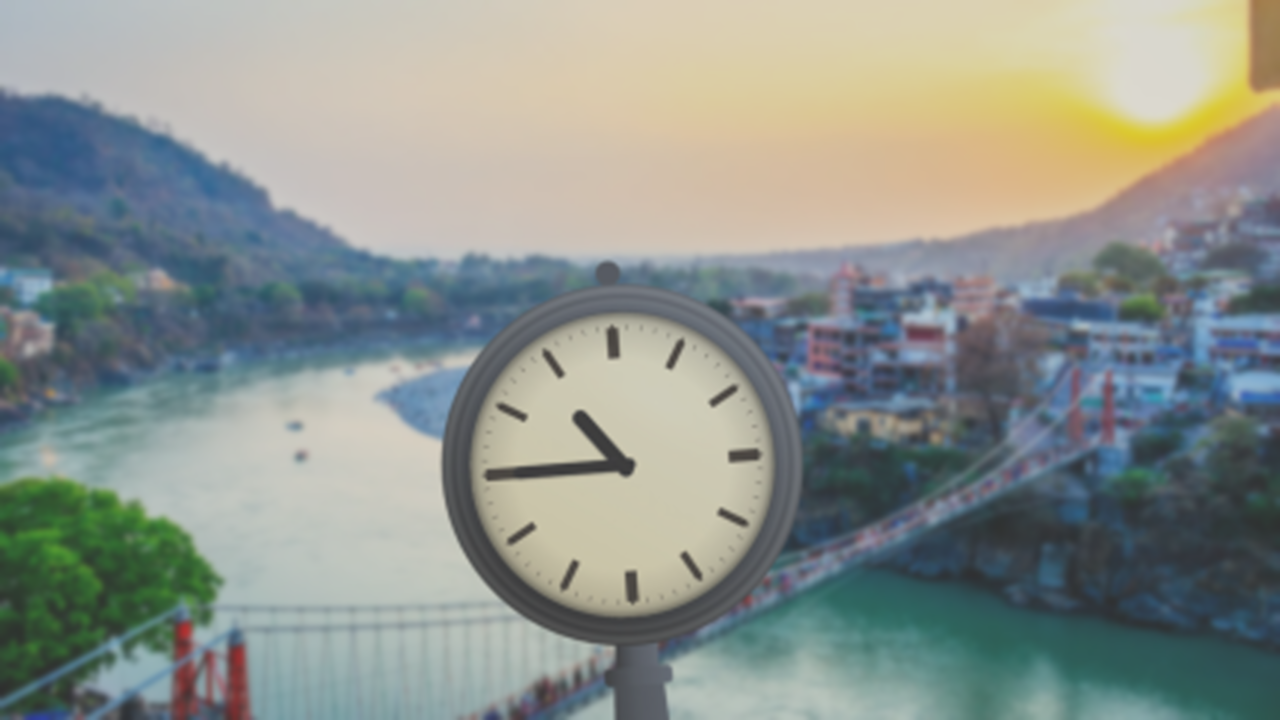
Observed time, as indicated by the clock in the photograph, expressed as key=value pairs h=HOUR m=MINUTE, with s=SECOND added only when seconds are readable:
h=10 m=45
